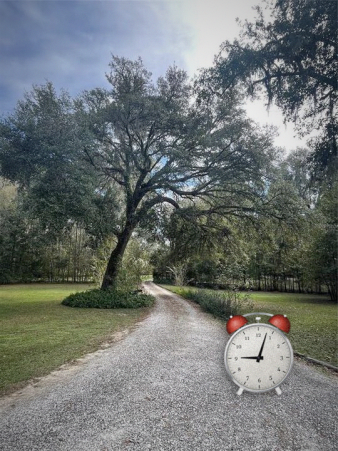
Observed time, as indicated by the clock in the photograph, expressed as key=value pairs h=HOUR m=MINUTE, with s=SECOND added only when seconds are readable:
h=9 m=3
